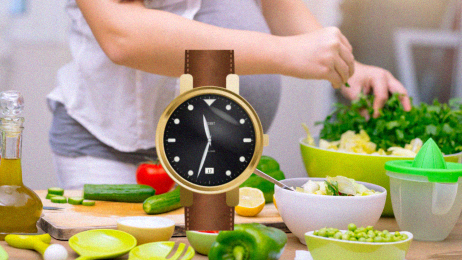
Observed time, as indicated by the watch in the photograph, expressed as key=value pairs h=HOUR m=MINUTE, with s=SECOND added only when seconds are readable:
h=11 m=33
